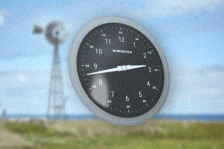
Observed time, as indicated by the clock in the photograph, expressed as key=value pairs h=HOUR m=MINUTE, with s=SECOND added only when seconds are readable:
h=2 m=43
